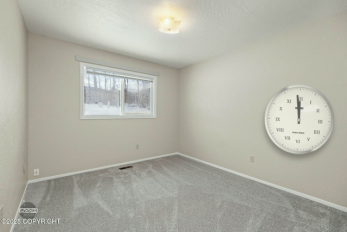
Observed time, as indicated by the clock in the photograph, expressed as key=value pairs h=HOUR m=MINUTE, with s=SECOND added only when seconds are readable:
h=11 m=59
